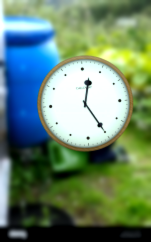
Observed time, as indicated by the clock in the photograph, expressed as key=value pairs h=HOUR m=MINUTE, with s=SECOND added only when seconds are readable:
h=12 m=25
